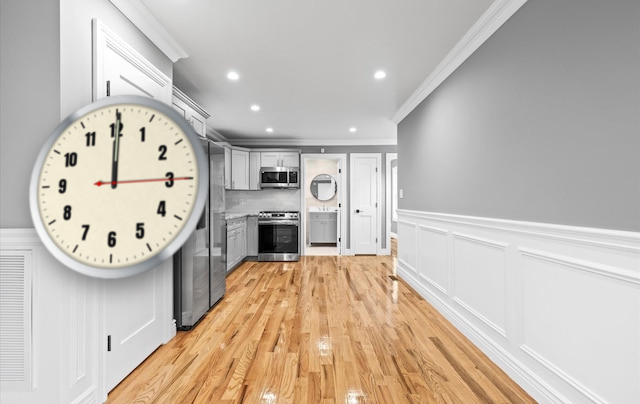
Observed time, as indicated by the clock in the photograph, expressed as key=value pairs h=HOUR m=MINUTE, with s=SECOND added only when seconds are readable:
h=12 m=0 s=15
